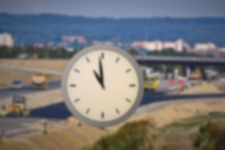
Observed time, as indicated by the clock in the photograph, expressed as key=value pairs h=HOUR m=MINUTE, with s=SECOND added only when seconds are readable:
h=10 m=59
